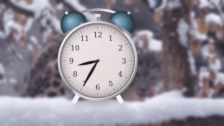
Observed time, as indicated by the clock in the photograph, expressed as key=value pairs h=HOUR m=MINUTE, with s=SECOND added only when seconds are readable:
h=8 m=35
